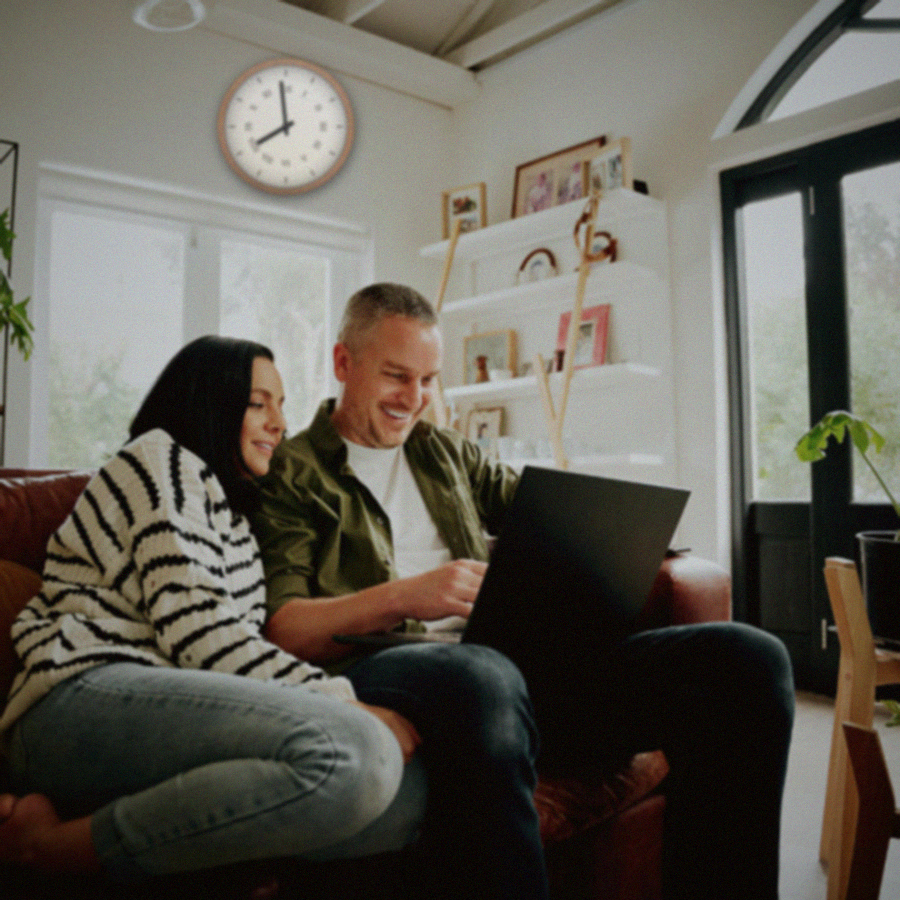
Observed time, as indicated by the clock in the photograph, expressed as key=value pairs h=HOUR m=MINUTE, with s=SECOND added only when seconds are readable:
h=7 m=59
